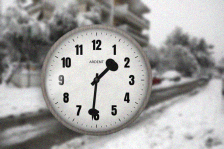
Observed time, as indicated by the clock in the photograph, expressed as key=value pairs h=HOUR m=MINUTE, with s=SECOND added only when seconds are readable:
h=1 m=31
